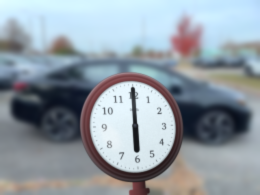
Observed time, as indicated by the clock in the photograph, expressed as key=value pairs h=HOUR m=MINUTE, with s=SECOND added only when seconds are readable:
h=6 m=0
